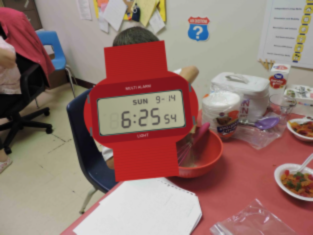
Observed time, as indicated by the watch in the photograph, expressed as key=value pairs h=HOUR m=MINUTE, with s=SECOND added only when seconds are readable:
h=6 m=25
